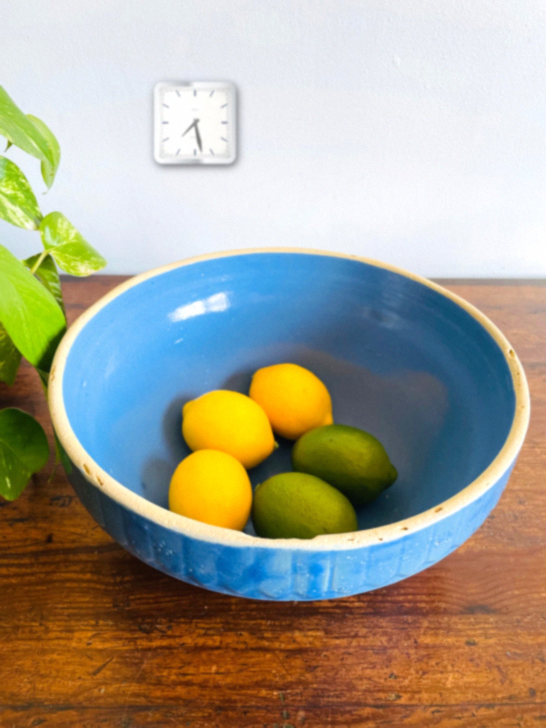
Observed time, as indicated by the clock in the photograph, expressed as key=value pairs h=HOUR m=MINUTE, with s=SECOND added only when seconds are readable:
h=7 m=28
